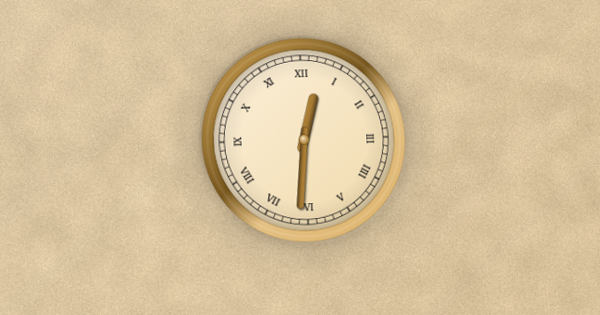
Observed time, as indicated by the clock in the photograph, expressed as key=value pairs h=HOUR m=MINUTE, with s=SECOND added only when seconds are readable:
h=12 m=31
